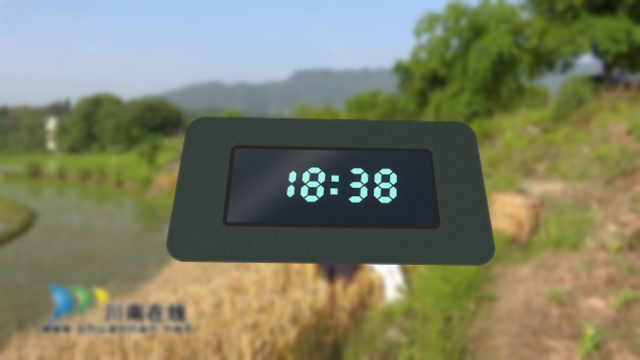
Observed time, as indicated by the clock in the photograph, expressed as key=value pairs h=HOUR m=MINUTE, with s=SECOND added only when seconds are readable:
h=18 m=38
